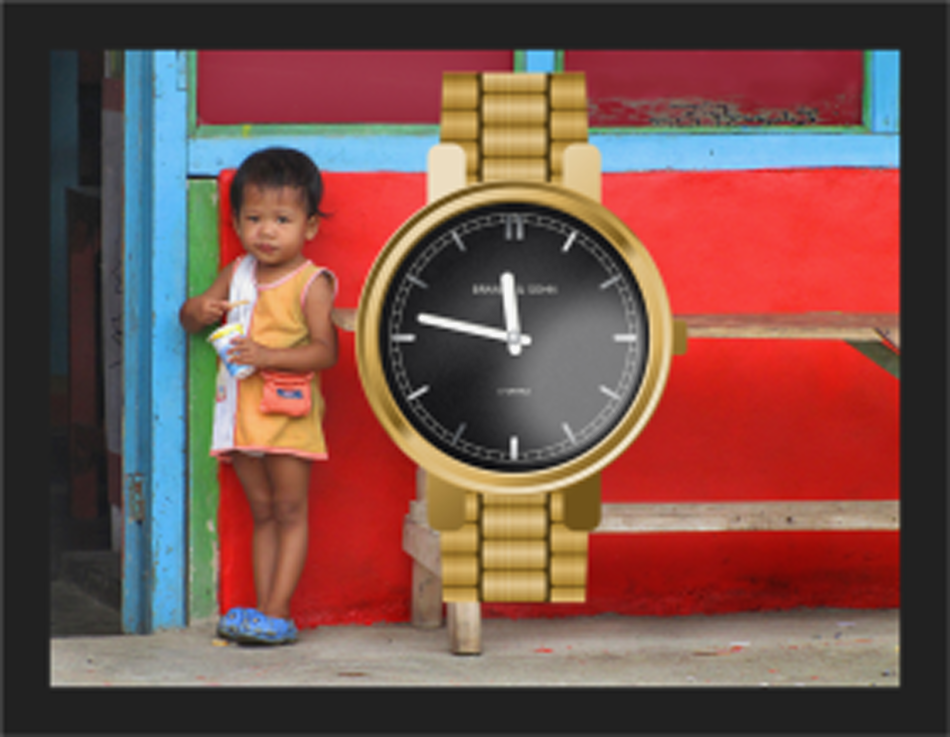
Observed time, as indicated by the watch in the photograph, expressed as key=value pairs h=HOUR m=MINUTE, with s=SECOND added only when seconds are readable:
h=11 m=47
